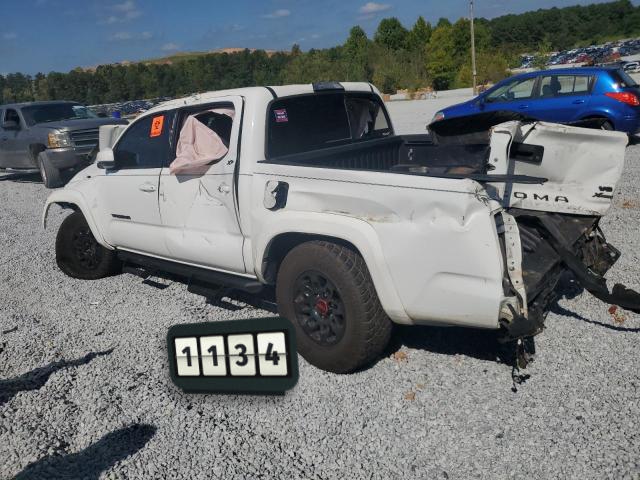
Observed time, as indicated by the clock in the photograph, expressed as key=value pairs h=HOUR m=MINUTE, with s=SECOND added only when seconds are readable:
h=11 m=34
